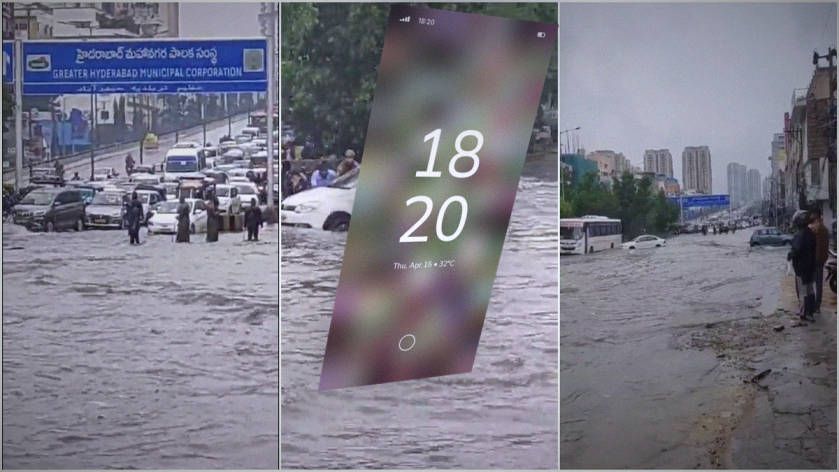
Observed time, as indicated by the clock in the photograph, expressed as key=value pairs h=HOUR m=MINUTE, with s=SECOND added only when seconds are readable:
h=18 m=20
